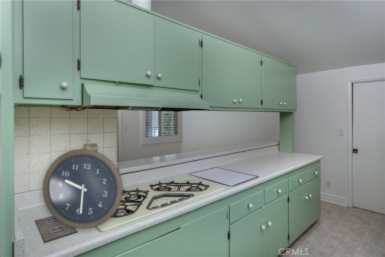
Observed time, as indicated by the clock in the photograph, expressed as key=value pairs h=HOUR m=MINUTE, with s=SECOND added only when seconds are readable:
h=9 m=29
